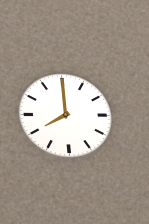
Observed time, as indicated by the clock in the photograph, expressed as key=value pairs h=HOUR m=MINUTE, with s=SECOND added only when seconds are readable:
h=8 m=0
